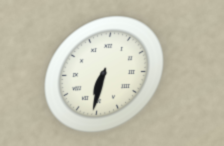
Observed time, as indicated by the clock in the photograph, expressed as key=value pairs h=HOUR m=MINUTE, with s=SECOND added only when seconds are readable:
h=6 m=31
